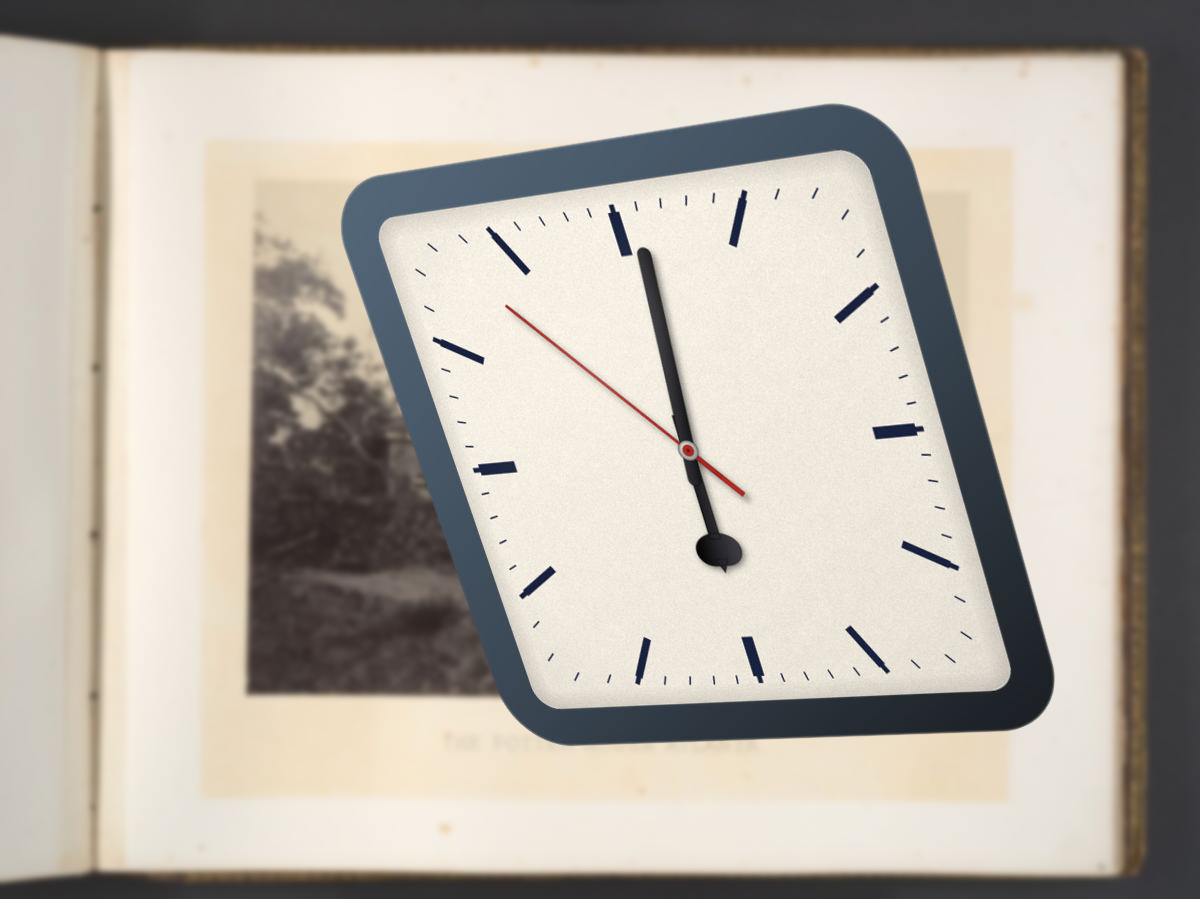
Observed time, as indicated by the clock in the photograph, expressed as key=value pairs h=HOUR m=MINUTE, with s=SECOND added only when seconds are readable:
h=6 m=0 s=53
